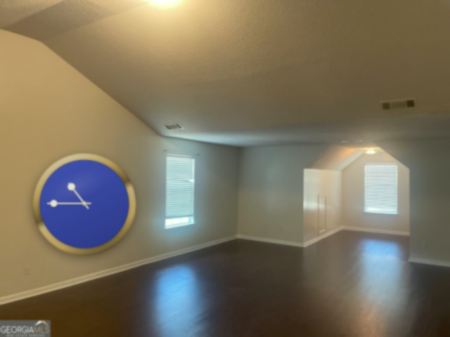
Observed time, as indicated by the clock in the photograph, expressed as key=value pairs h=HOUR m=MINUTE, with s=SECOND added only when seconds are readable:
h=10 m=45
